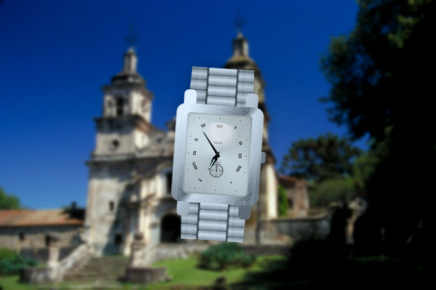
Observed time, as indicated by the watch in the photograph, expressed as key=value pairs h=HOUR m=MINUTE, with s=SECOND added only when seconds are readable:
h=6 m=54
